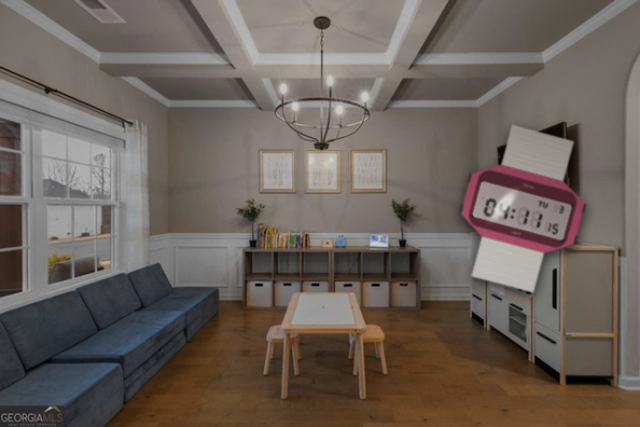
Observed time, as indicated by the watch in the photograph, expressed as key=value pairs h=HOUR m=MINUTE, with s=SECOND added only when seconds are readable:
h=4 m=11 s=15
